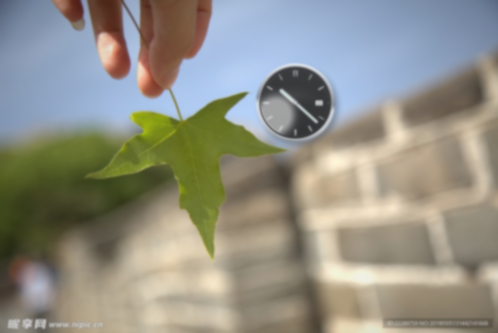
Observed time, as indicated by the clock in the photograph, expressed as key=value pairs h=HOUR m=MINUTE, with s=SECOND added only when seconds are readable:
h=10 m=22
